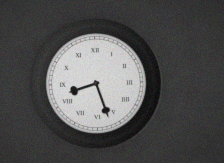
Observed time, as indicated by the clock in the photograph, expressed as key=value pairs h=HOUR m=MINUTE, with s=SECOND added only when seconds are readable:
h=8 m=27
